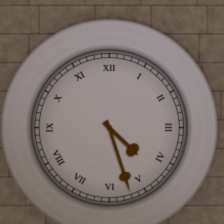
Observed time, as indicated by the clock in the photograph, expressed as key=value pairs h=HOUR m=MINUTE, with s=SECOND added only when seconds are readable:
h=4 m=27
